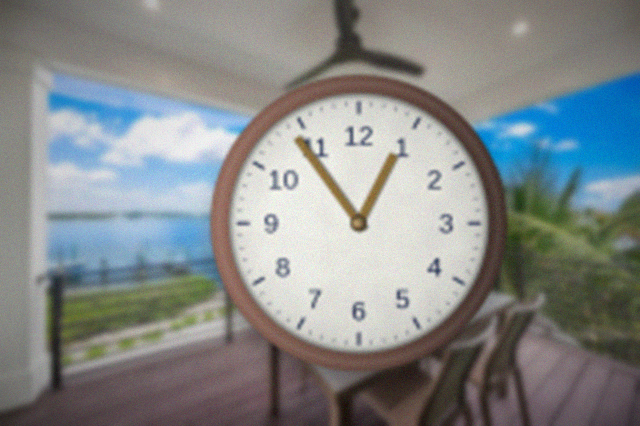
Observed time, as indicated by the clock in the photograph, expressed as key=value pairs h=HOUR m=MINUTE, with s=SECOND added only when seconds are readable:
h=12 m=54
